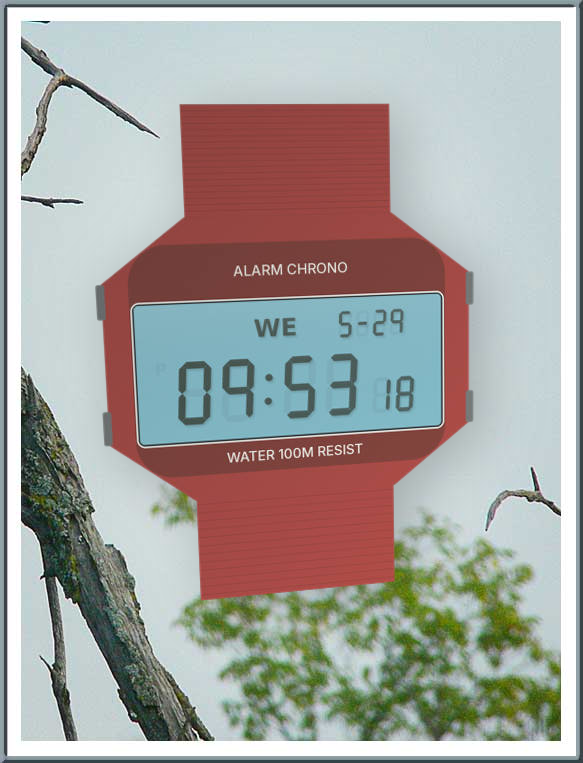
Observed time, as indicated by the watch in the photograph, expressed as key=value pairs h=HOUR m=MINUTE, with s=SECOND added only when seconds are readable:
h=9 m=53 s=18
